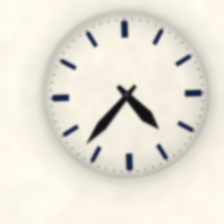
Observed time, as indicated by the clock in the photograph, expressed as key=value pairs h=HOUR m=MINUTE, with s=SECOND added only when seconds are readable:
h=4 m=37
